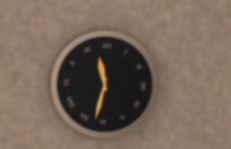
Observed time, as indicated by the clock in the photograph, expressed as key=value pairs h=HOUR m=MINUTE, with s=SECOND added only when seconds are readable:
h=11 m=32
